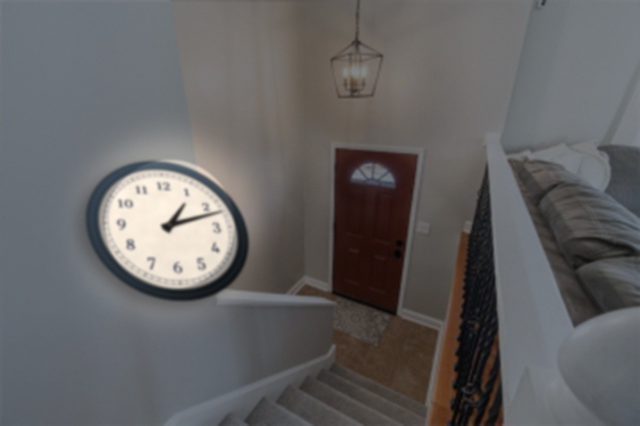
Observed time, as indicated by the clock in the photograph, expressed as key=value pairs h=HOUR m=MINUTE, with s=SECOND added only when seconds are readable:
h=1 m=12
